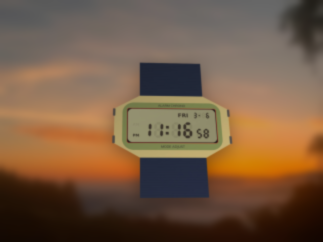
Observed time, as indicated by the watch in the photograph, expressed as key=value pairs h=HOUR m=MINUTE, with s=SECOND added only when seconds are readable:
h=11 m=16 s=58
